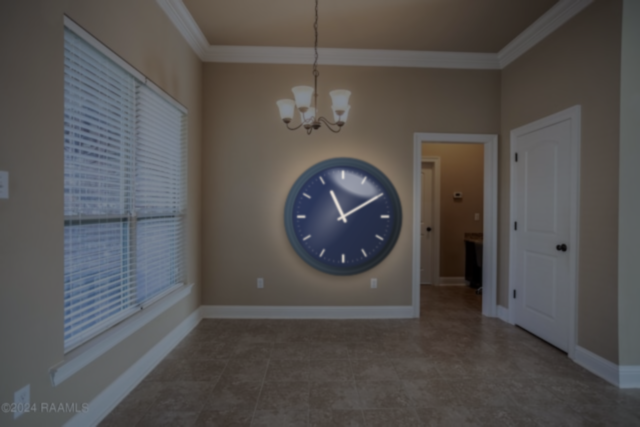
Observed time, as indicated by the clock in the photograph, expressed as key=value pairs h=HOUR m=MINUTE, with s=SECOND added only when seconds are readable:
h=11 m=10
